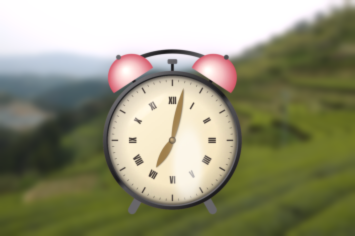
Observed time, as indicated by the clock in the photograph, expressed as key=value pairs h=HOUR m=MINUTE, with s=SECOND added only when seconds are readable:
h=7 m=2
